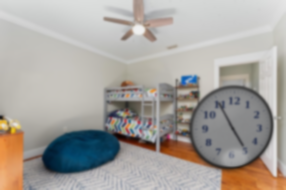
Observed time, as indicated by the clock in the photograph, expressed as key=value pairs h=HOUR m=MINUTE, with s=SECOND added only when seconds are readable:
h=4 m=55
